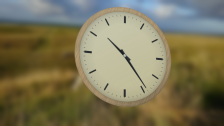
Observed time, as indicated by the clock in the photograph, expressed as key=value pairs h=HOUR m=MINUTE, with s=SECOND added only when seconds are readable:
h=10 m=24
